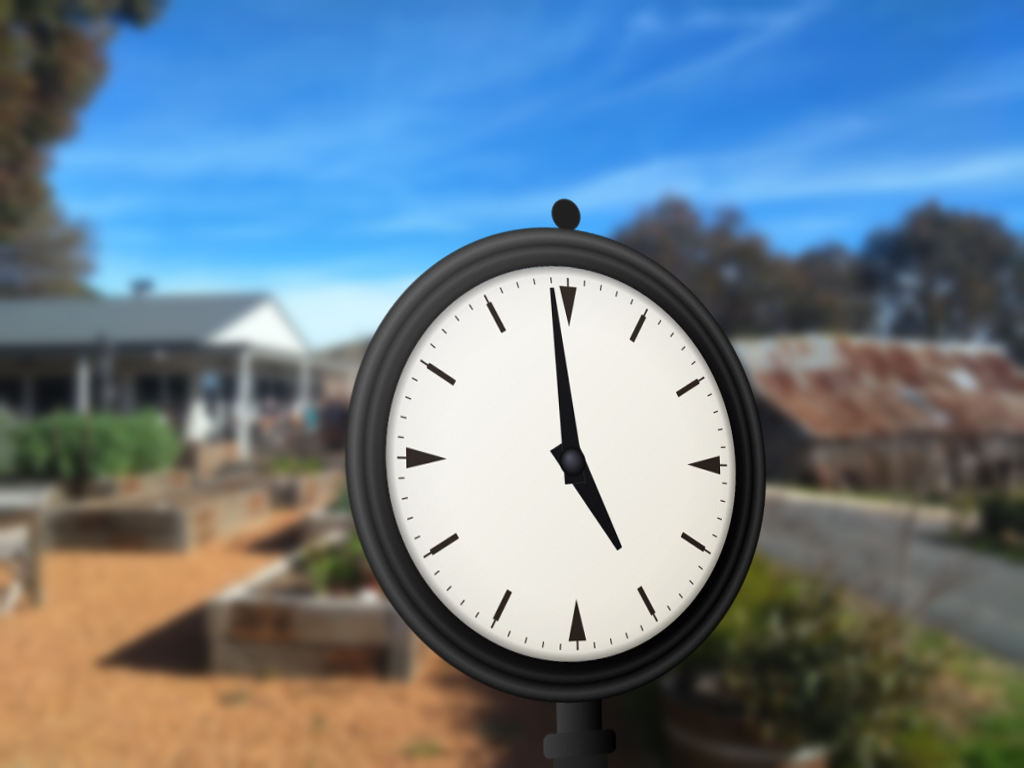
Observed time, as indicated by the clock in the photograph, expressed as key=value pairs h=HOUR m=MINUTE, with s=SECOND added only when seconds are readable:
h=4 m=59
